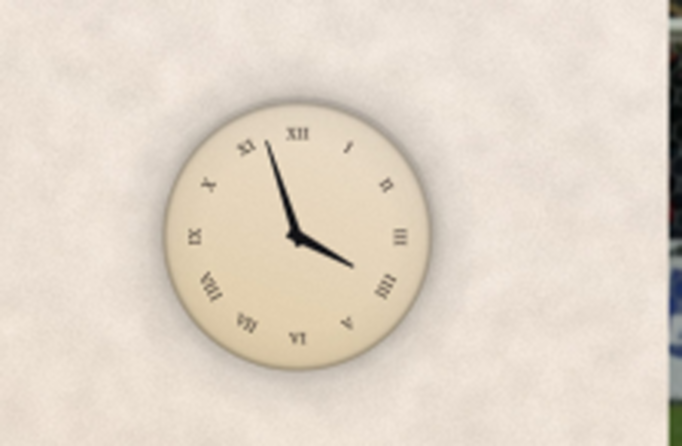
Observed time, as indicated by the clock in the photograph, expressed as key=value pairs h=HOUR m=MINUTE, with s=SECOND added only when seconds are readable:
h=3 m=57
